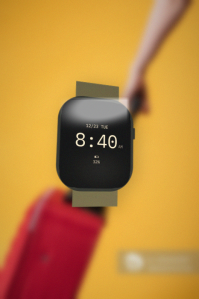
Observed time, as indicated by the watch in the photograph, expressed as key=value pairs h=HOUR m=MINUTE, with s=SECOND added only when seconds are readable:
h=8 m=40
